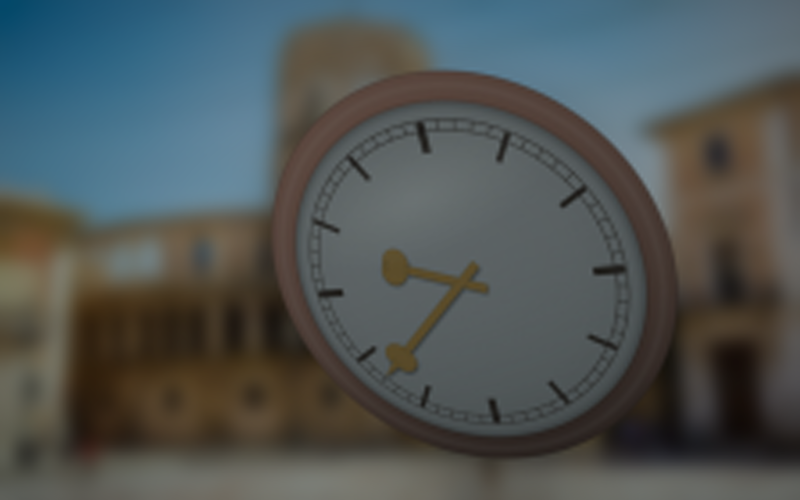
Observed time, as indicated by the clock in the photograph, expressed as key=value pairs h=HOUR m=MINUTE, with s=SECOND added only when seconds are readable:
h=9 m=38
